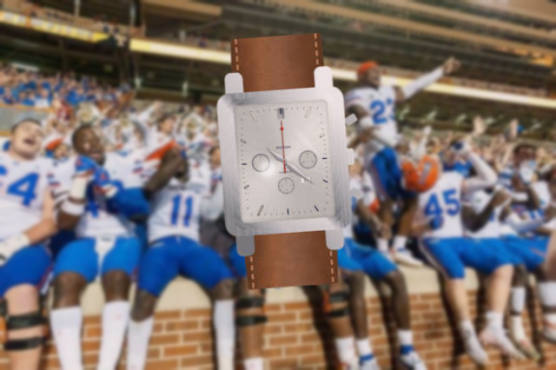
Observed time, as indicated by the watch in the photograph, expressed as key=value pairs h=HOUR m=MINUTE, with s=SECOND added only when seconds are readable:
h=10 m=22
